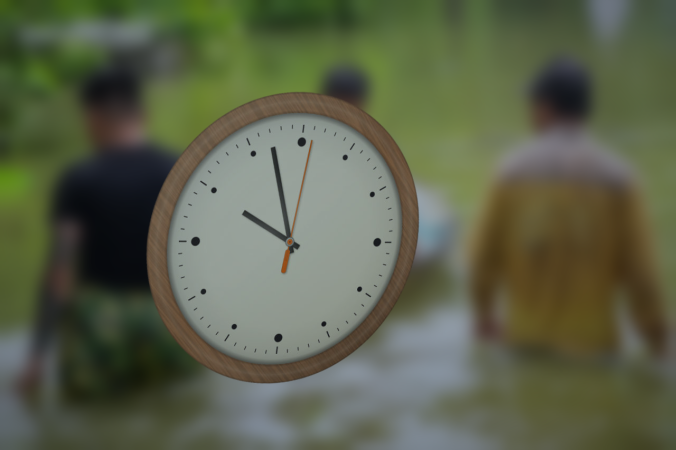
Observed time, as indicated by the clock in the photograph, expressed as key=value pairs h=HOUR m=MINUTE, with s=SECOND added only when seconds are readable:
h=9 m=57 s=1
